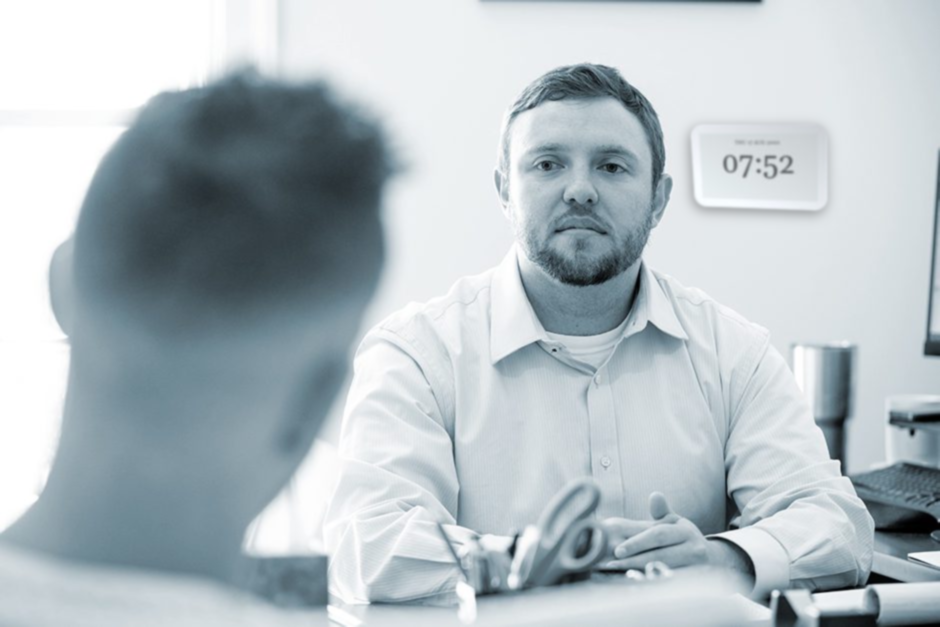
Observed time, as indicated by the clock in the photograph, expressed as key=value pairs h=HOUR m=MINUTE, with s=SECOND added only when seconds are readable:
h=7 m=52
